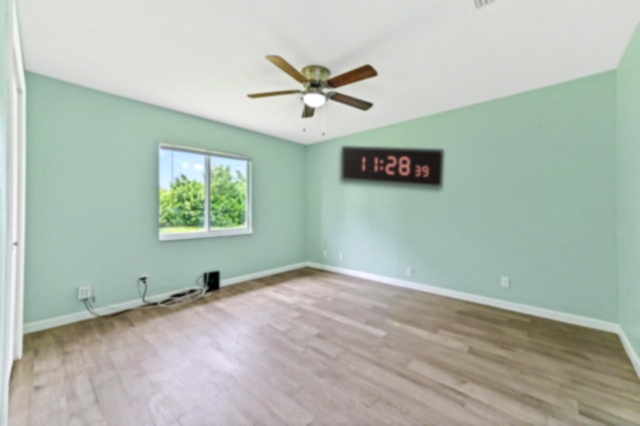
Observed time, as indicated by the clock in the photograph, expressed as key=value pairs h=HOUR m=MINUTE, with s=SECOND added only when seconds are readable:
h=11 m=28
